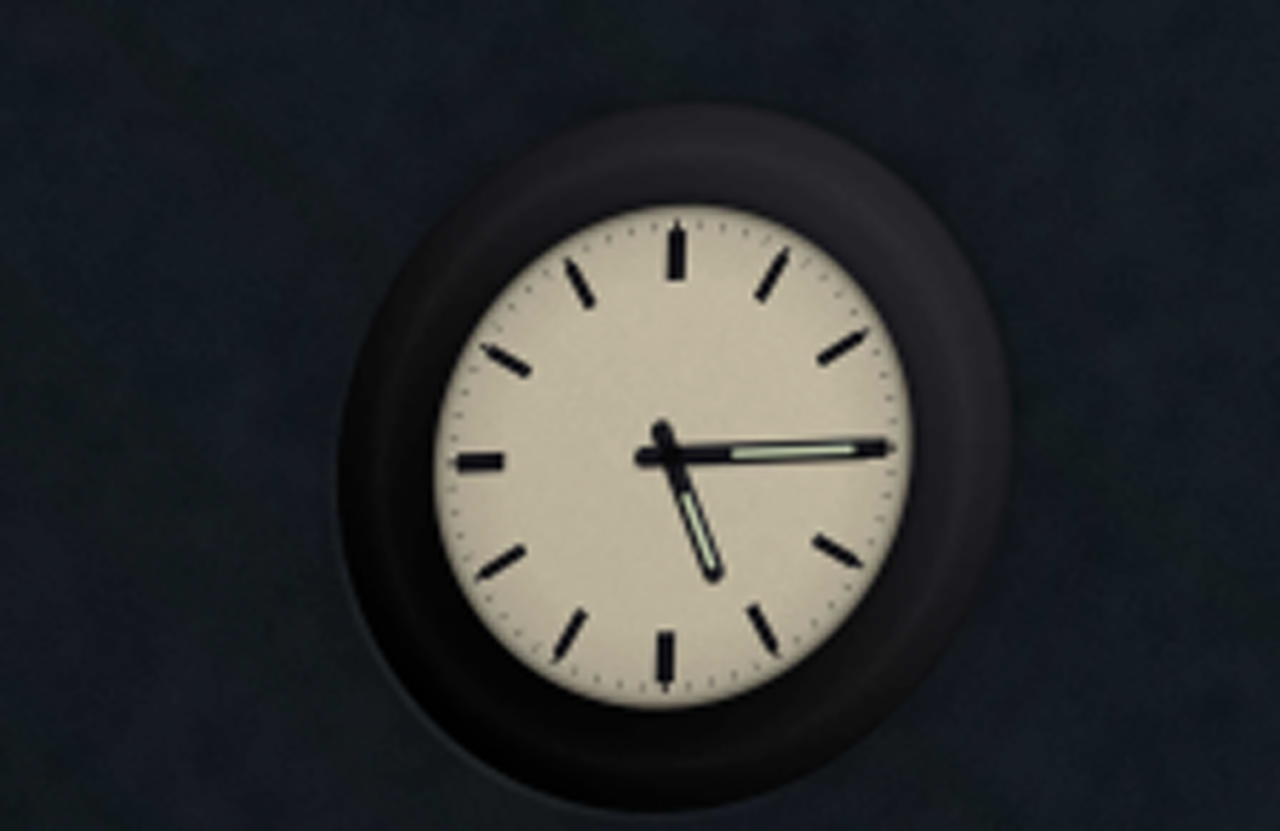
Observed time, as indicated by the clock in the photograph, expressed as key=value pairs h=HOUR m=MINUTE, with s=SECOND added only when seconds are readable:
h=5 m=15
